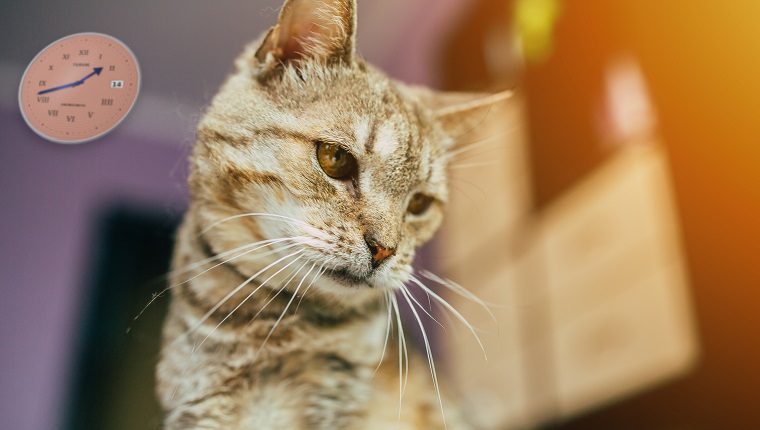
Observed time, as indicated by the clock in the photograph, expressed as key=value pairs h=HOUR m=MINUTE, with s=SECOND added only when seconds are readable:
h=1 m=42
